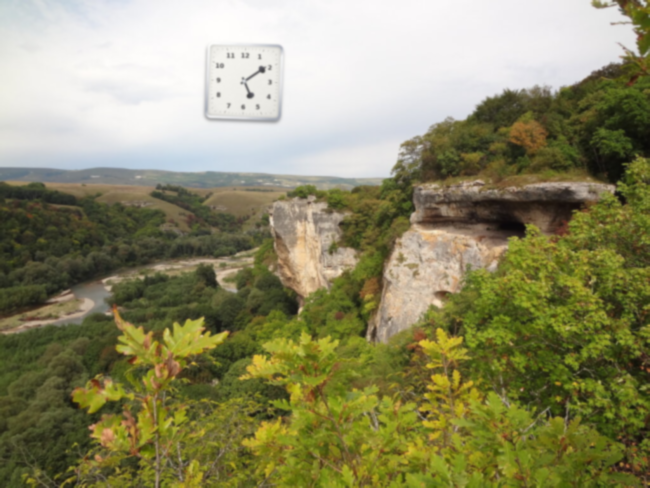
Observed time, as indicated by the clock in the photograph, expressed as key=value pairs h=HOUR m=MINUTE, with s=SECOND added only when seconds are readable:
h=5 m=9
